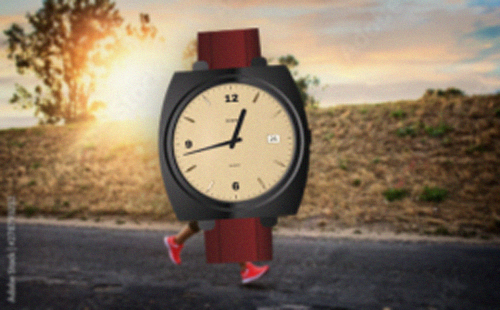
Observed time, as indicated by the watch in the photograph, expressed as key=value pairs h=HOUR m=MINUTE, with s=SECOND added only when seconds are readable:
h=12 m=43
